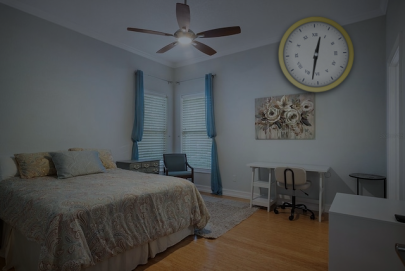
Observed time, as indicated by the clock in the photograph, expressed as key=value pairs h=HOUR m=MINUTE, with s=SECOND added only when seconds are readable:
h=12 m=32
